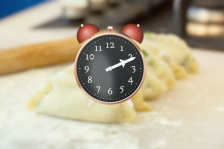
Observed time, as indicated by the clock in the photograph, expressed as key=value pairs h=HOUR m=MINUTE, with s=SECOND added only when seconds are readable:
h=2 m=11
